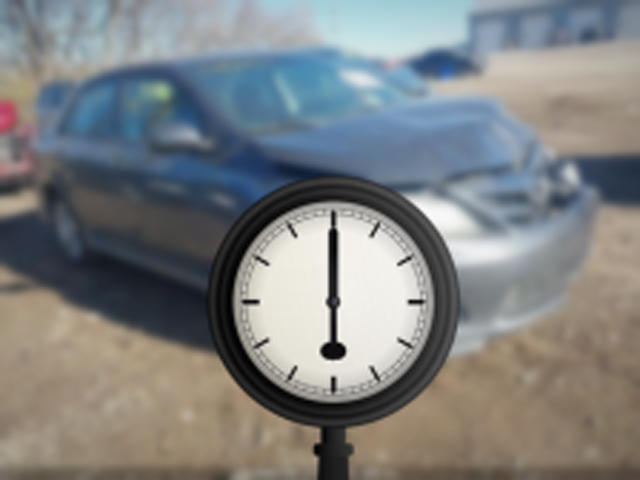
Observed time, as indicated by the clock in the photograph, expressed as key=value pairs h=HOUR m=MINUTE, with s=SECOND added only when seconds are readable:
h=6 m=0
